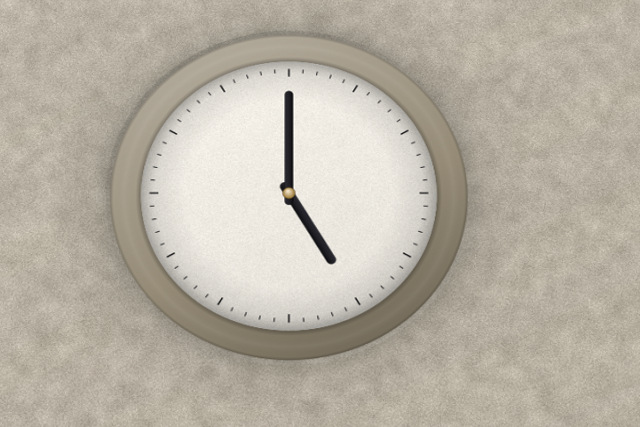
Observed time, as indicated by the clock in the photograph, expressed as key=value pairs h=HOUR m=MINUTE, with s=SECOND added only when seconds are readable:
h=5 m=0
